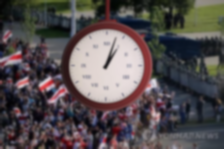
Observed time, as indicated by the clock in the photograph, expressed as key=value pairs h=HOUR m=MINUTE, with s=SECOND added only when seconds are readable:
h=1 m=3
